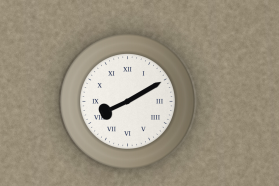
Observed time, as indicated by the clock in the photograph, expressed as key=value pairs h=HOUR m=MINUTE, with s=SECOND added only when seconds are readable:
h=8 m=10
